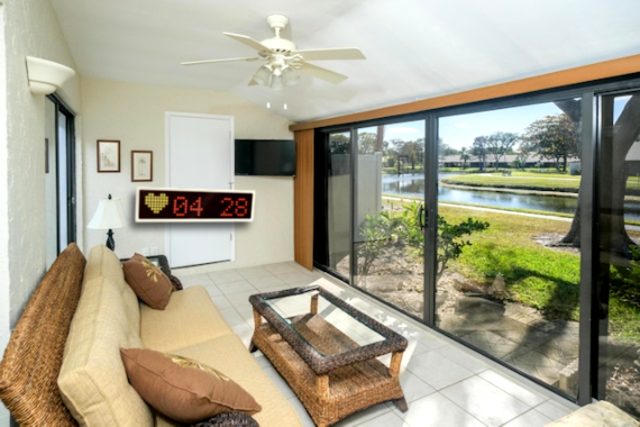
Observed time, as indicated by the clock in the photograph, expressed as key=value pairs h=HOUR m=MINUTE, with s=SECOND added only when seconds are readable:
h=4 m=28
